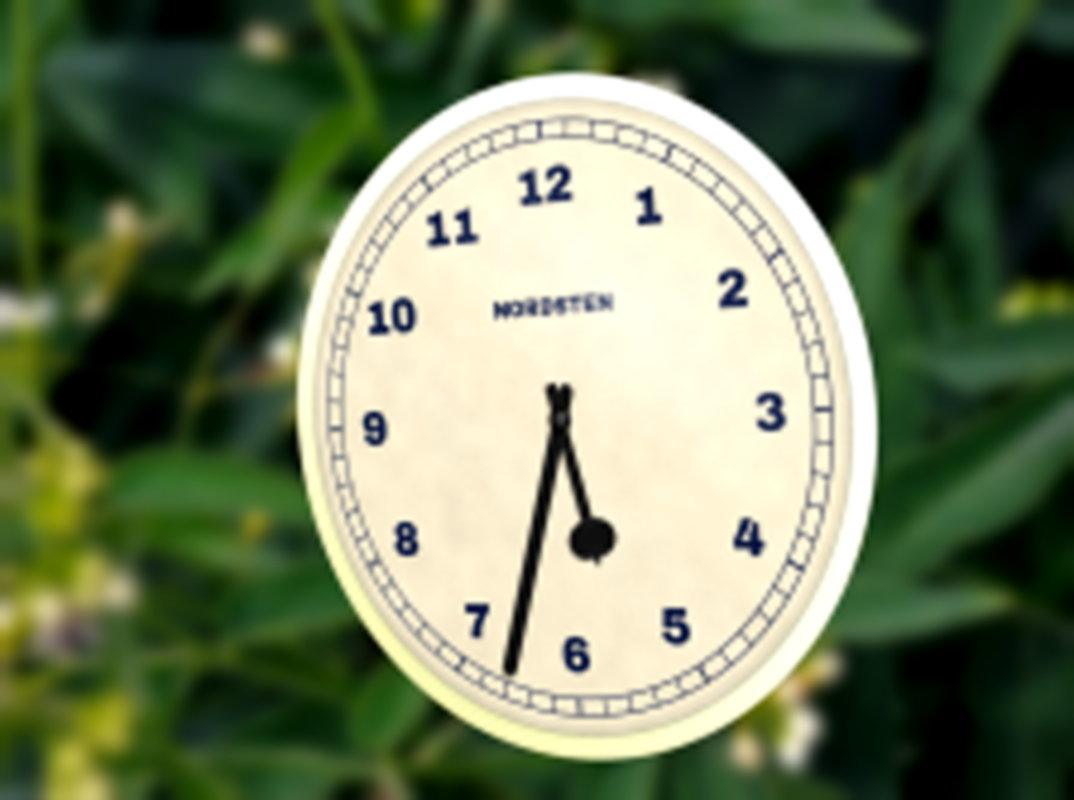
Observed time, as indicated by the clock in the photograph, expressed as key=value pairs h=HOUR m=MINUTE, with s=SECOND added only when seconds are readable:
h=5 m=33
